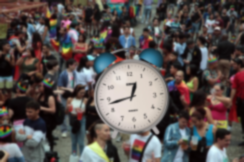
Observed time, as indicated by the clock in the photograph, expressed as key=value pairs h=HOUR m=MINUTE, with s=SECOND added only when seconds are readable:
h=12 m=43
